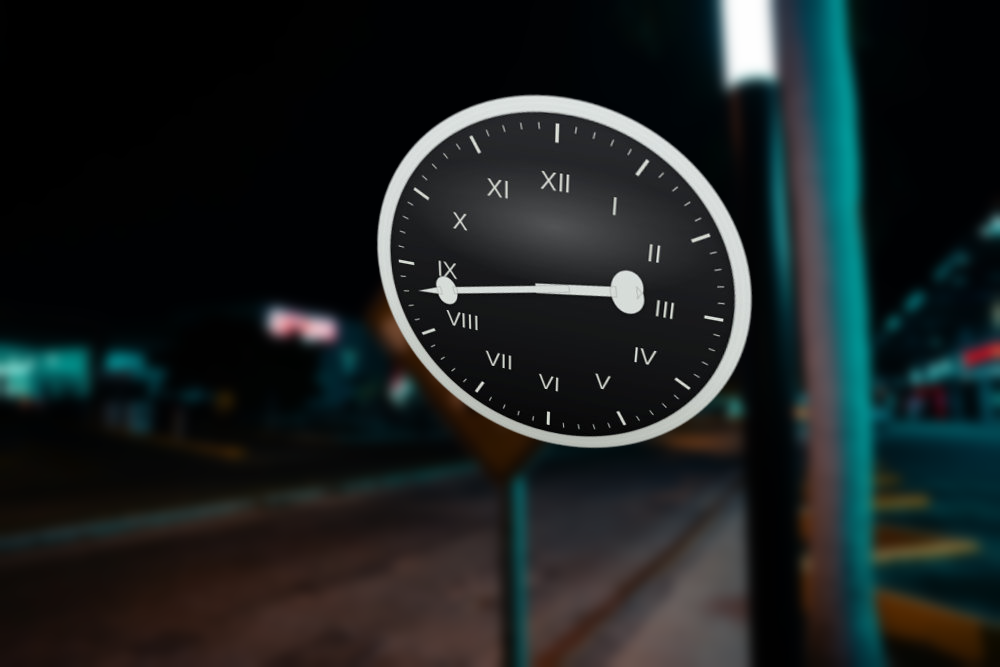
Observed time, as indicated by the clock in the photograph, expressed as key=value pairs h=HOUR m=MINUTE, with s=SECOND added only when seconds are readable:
h=2 m=43
